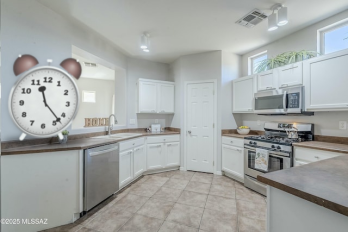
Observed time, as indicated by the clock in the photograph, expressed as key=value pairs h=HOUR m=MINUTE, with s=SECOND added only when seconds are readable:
h=11 m=23
